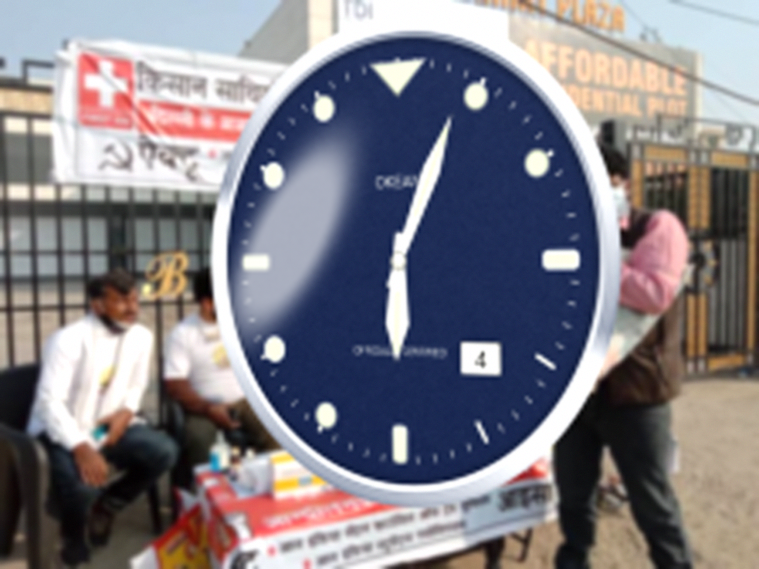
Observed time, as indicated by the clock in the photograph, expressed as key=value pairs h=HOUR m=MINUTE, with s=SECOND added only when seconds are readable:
h=6 m=4
